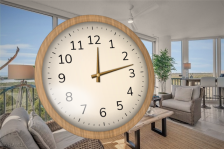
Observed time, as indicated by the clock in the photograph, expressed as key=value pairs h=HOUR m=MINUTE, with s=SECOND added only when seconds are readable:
h=12 m=13
